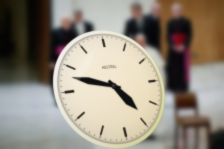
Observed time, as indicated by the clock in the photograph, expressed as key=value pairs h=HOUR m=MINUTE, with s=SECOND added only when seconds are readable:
h=4 m=48
